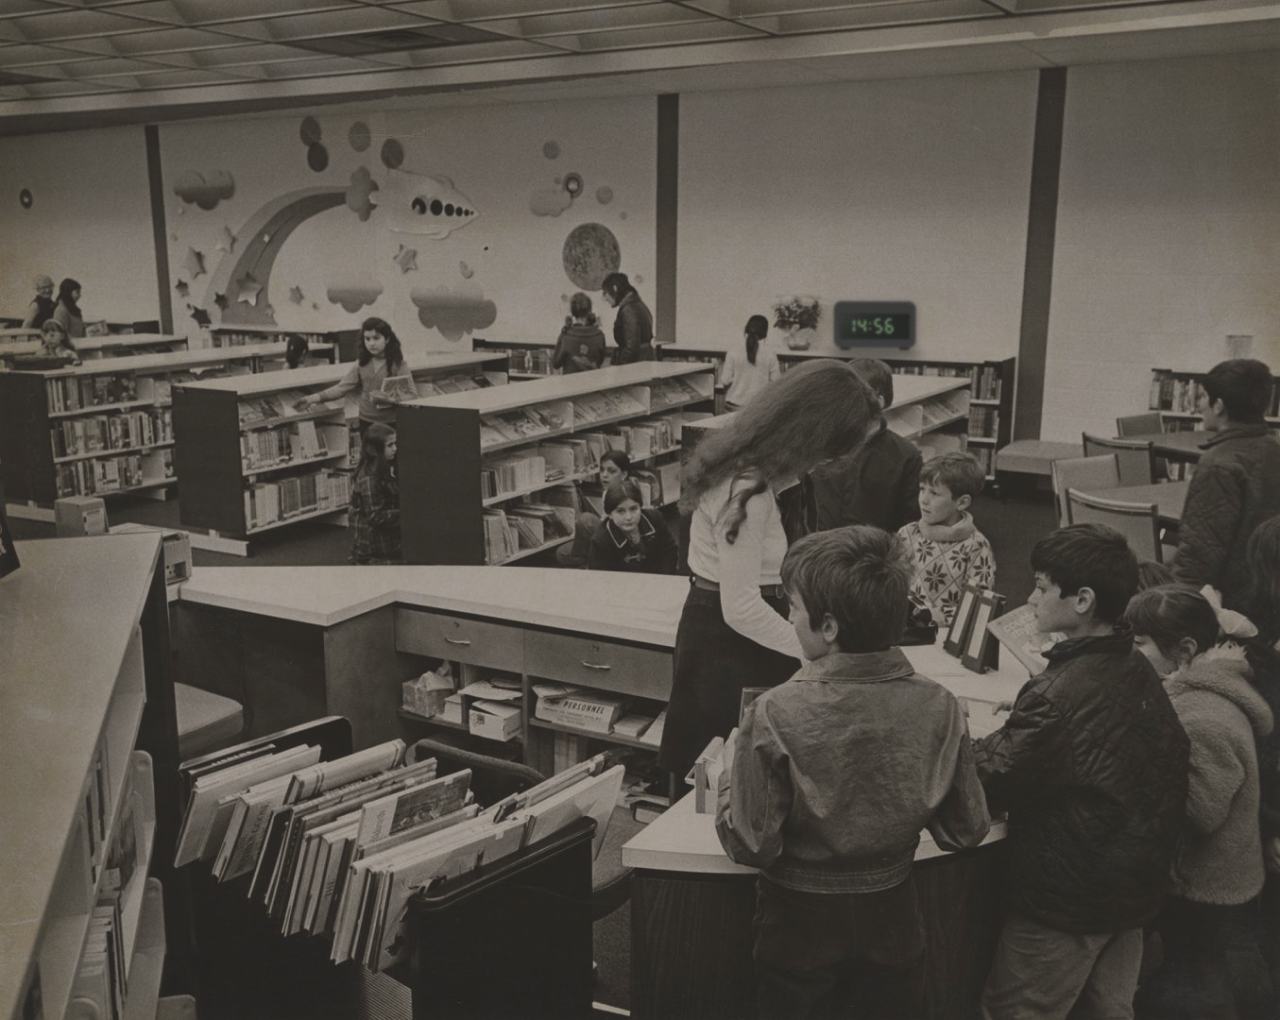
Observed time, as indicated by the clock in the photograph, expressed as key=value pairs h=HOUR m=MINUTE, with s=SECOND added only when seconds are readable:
h=14 m=56
